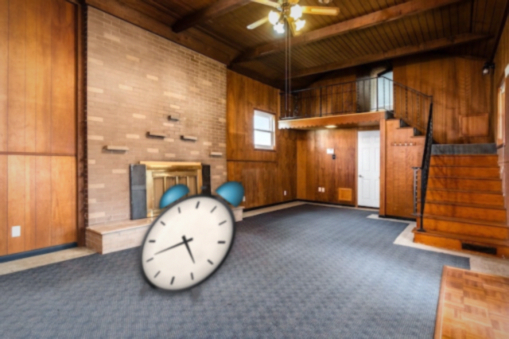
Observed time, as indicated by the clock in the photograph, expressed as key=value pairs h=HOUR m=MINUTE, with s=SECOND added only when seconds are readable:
h=4 m=41
